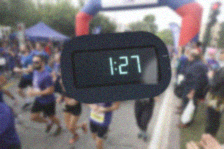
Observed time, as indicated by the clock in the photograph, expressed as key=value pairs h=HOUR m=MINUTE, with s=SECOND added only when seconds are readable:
h=1 m=27
